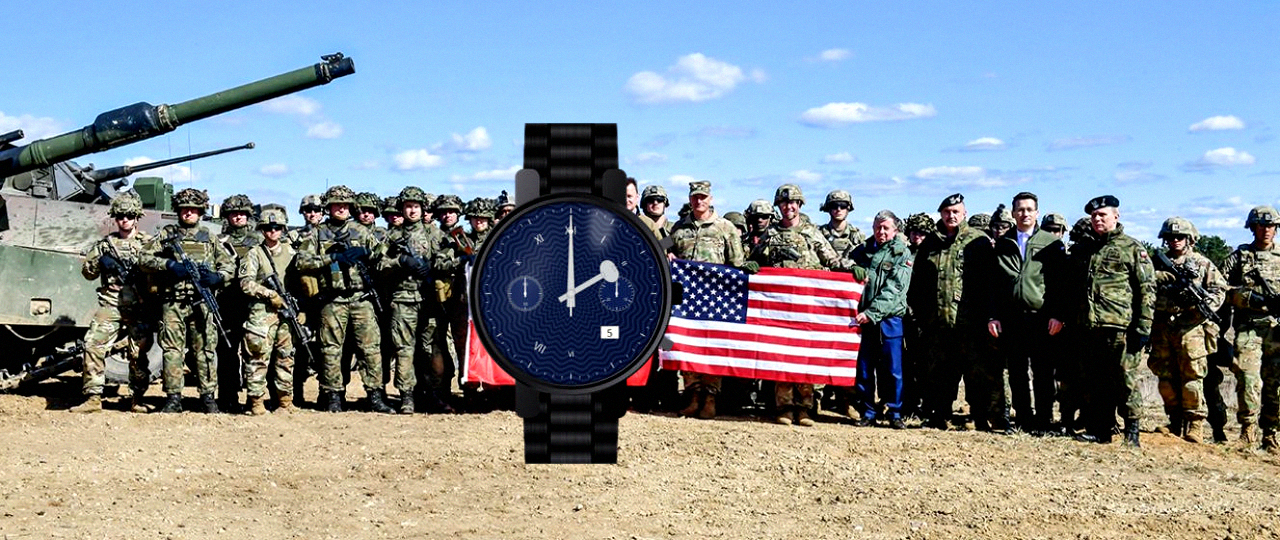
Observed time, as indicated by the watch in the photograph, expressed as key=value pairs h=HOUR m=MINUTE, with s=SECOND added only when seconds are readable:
h=2 m=0
